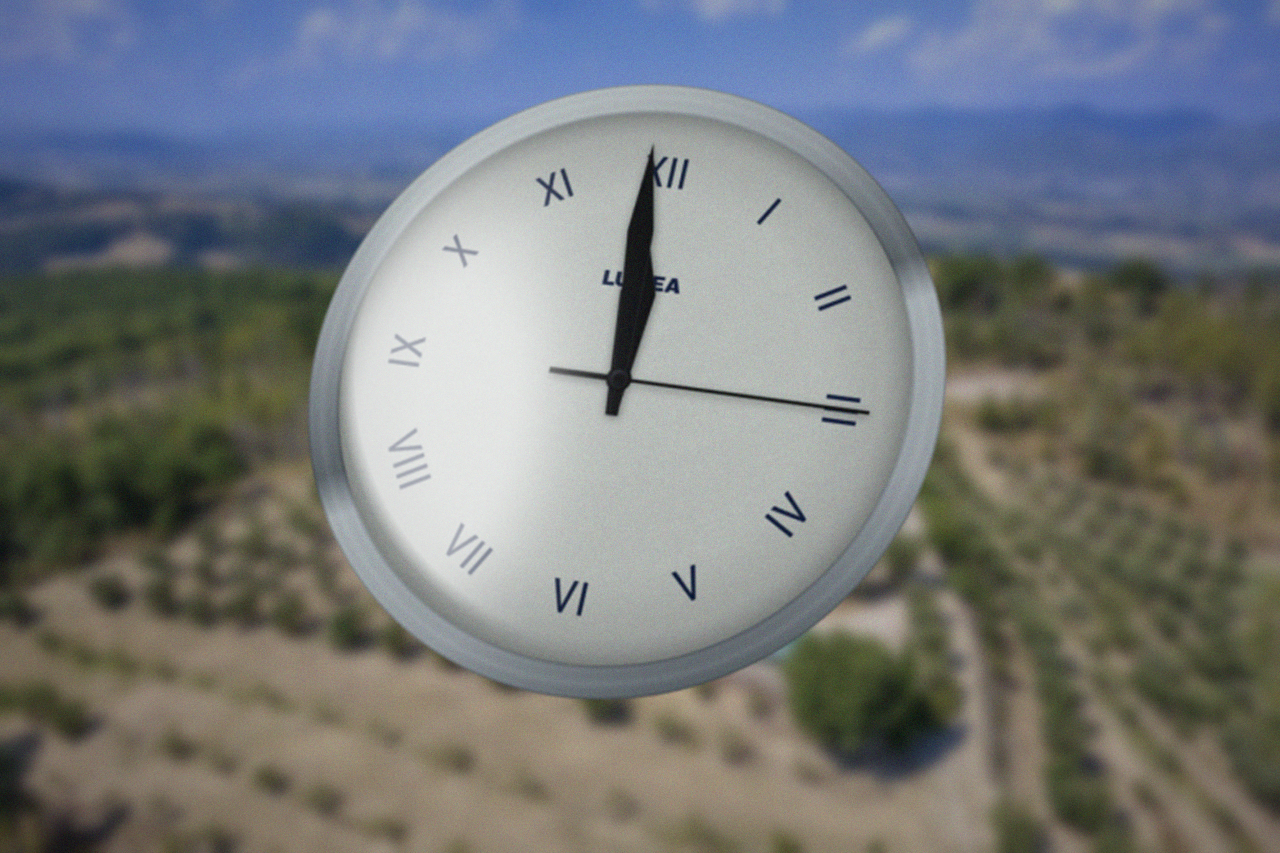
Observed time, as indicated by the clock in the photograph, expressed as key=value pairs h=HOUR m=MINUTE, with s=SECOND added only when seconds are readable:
h=11 m=59 s=15
